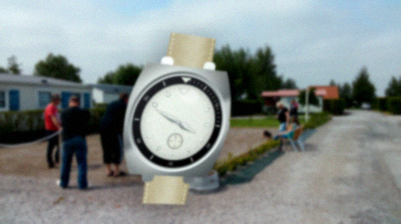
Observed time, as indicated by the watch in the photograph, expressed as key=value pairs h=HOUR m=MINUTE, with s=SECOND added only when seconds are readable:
h=3 m=49
